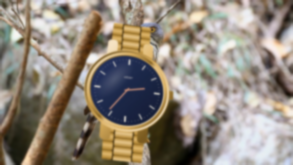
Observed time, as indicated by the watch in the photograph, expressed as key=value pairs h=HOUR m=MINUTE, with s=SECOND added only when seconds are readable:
h=2 m=36
